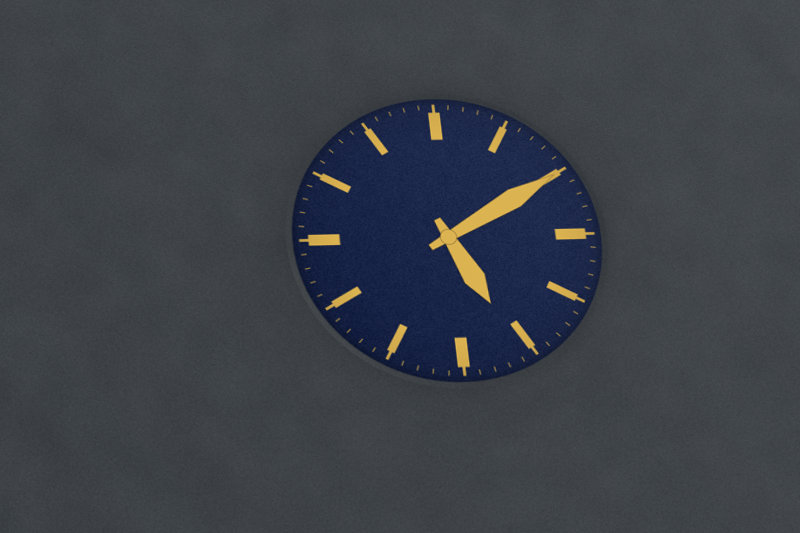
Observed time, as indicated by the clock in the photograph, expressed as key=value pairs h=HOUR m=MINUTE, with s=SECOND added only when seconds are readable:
h=5 m=10
